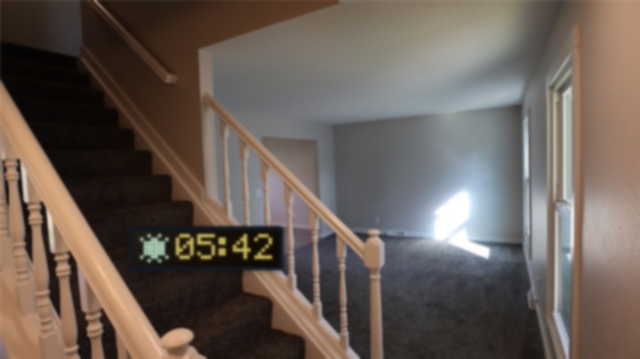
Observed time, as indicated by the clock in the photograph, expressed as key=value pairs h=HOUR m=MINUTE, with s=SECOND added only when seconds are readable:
h=5 m=42
